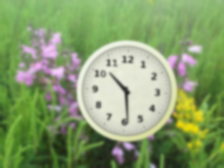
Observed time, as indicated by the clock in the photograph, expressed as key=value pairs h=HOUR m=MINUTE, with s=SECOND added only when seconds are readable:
h=10 m=29
